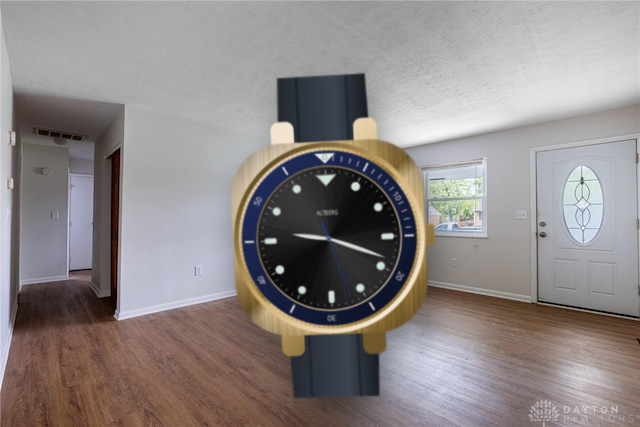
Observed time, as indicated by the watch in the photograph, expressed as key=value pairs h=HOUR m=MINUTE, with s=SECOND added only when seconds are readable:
h=9 m=18 s=27
